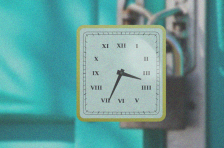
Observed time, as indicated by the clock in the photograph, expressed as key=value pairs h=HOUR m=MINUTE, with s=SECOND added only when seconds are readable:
h=3 m=34
